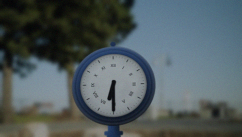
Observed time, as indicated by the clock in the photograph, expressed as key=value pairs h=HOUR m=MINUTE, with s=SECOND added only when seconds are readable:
h=6 m=30
